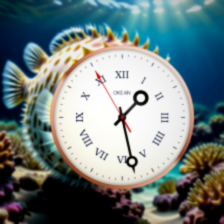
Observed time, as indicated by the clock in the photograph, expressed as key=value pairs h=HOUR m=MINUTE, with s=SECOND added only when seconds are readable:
h=1 m=27 s=55
